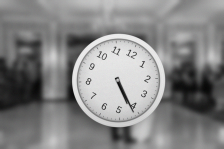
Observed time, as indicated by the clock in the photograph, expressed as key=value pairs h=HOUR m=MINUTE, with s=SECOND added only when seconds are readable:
h=4 m=21
